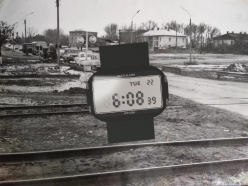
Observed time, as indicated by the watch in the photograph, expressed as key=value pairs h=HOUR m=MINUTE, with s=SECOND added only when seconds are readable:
h=6 m=8 s=39
